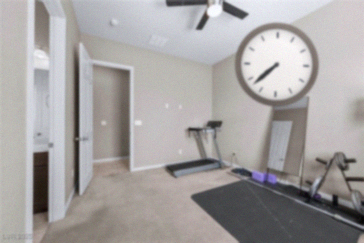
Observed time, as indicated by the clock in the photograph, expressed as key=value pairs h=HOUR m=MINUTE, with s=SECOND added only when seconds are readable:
h=7 m=38
